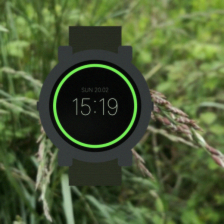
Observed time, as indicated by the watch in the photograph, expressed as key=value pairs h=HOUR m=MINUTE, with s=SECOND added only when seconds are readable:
h=15 m=19
